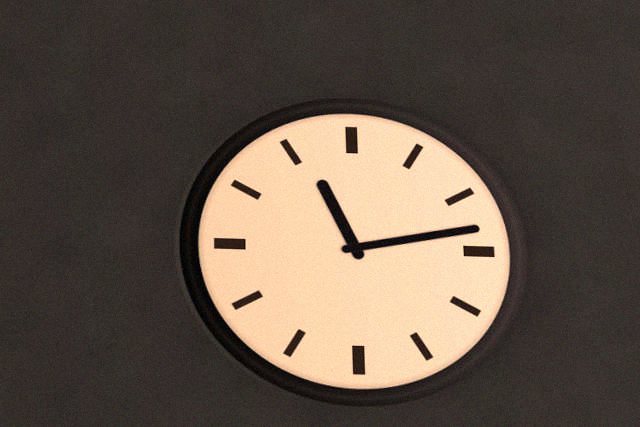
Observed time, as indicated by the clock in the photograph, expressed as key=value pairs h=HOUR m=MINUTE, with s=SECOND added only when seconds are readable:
h=11 m=13
